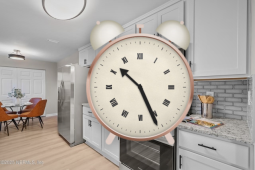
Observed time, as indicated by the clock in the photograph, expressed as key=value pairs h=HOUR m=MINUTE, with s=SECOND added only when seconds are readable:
h=10 m=26
